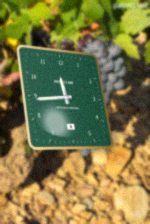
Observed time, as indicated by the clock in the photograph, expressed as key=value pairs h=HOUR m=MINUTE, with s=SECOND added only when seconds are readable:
h=11 m=44
